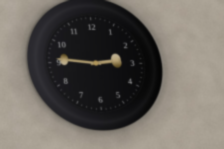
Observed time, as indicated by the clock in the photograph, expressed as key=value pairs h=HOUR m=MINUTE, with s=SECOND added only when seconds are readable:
h=2 m=46
